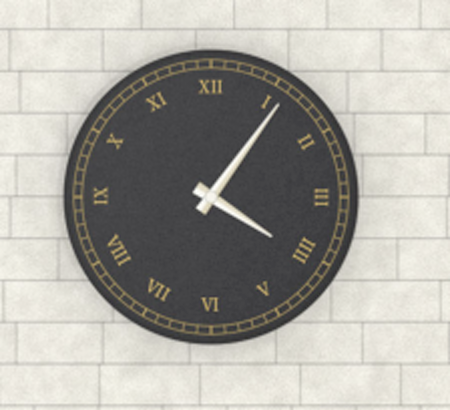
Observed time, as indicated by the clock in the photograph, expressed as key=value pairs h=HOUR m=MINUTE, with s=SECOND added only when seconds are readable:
h=4 m=6
